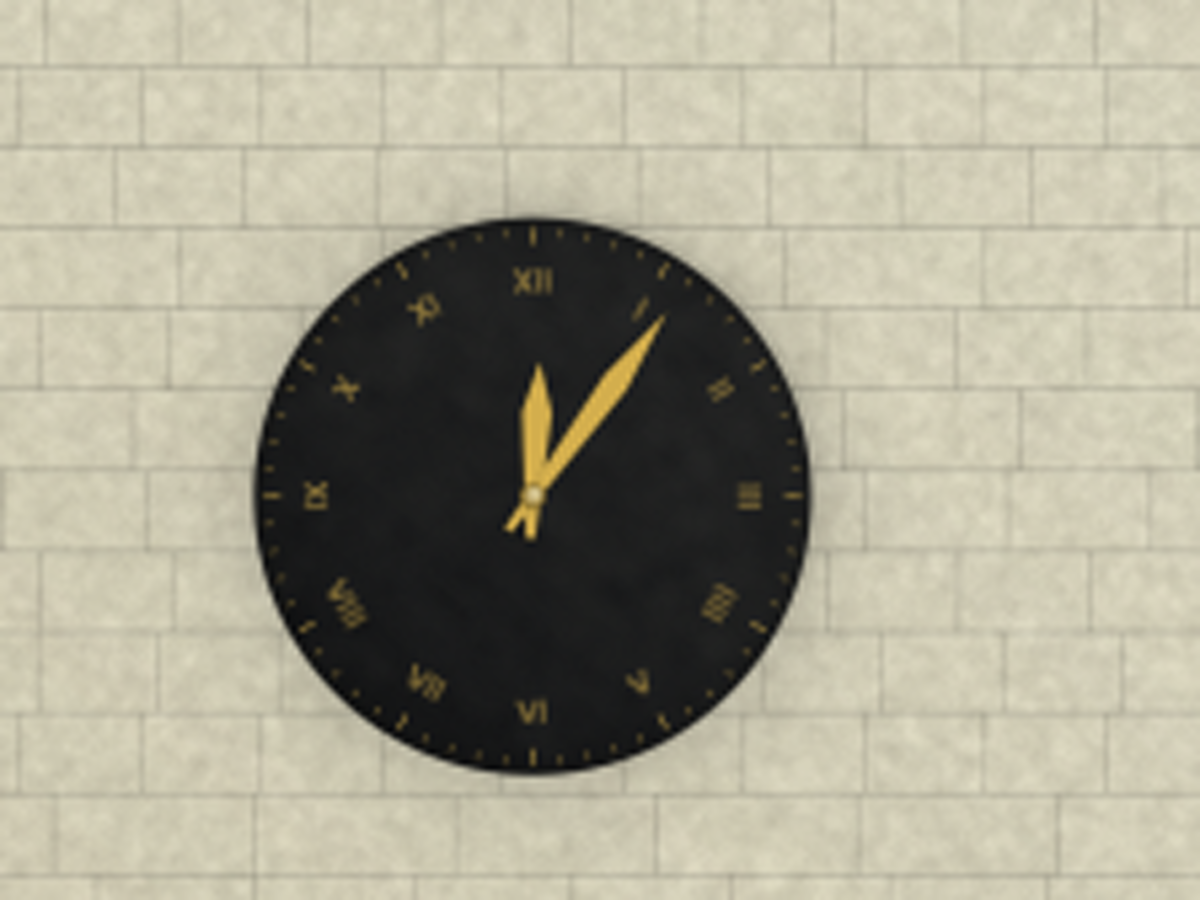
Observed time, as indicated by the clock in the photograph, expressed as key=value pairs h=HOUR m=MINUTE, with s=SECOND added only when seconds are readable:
h=12 m=6
